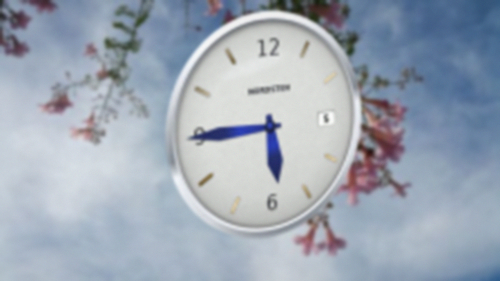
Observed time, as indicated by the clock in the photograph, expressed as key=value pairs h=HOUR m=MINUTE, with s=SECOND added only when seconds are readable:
h=5 m=45
